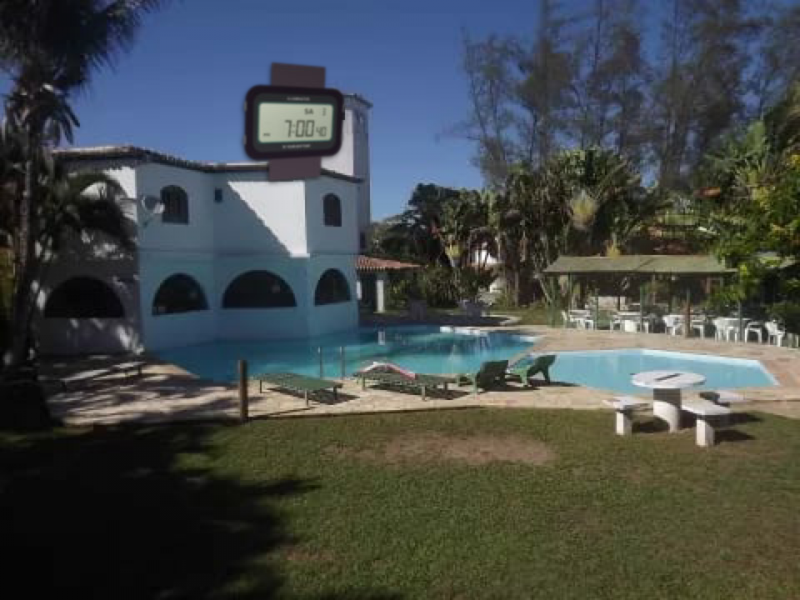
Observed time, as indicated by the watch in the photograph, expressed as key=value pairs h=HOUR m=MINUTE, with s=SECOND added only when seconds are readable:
h=7 m=0
